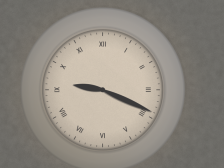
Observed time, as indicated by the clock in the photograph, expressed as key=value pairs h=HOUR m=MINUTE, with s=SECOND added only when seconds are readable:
h=9 m=19
